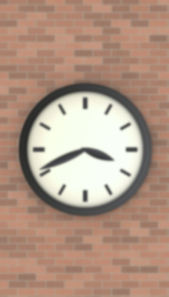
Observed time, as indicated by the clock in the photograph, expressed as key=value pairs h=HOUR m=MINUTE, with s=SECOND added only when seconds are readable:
h=3 m=41
